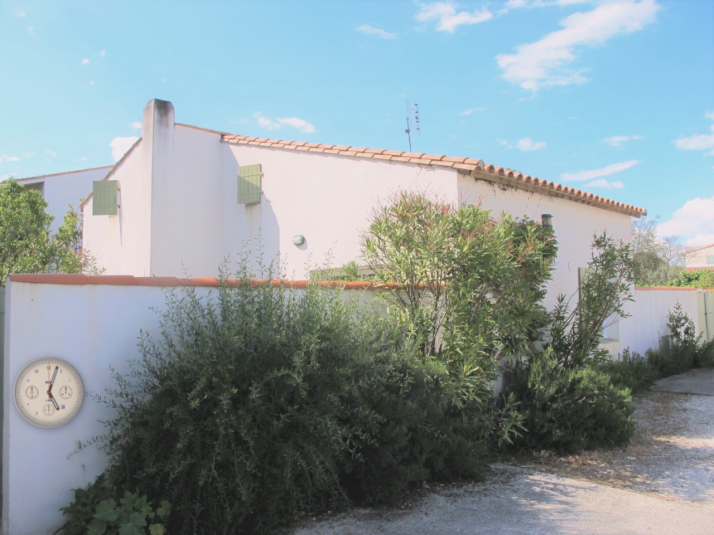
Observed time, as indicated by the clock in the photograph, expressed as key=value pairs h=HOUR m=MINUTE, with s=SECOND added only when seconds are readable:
h=5 m=3
